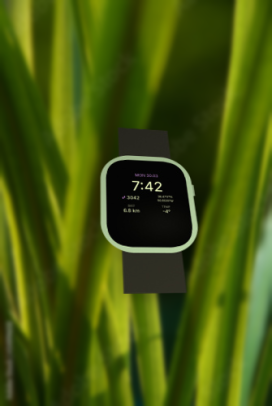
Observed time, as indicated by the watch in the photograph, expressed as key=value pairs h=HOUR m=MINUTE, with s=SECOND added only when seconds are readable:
h=7 m=42
